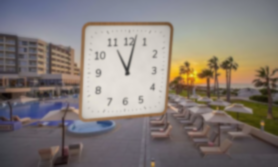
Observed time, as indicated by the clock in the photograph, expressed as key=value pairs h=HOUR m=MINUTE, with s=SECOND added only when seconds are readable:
h=11 m=2
